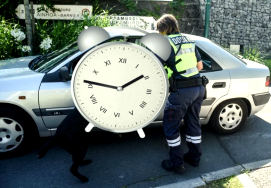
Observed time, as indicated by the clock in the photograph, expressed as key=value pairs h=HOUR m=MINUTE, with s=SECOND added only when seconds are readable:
h=1 m=46
